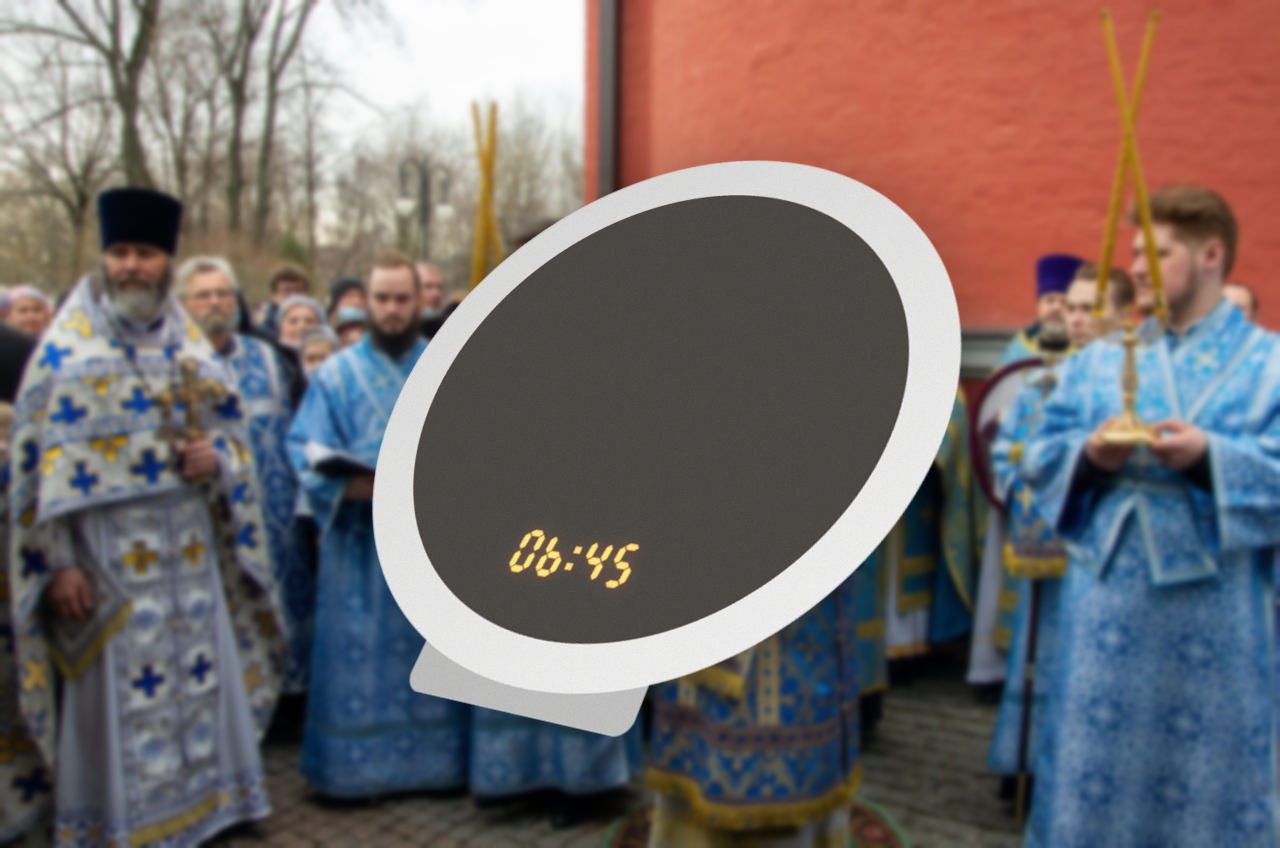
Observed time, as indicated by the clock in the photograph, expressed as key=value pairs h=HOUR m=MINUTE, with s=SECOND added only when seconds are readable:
h=6 m=45
